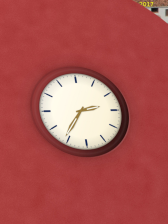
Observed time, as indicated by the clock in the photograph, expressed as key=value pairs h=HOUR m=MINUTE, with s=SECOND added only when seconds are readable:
h=2 m=36
